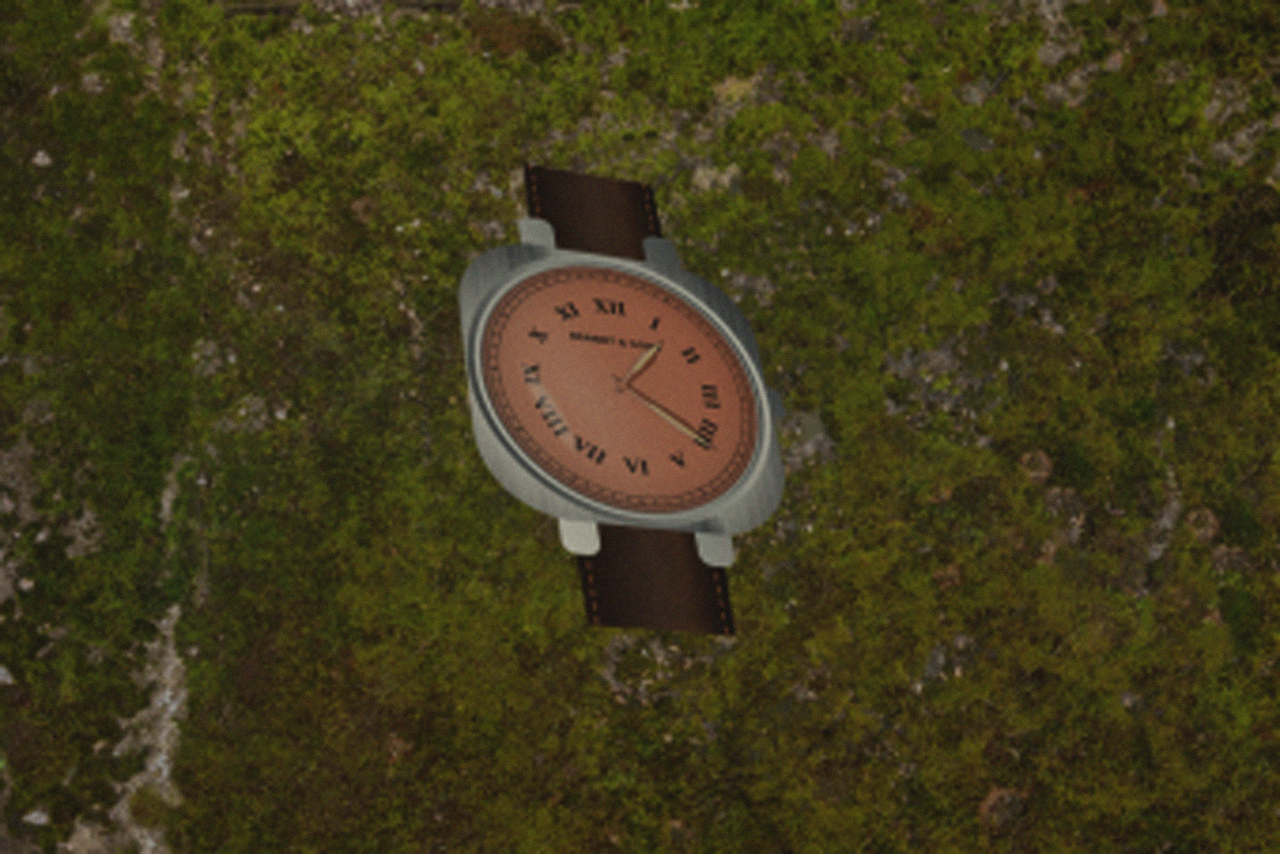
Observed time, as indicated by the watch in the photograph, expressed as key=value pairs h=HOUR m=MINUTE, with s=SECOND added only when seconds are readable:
h=1 m=21
